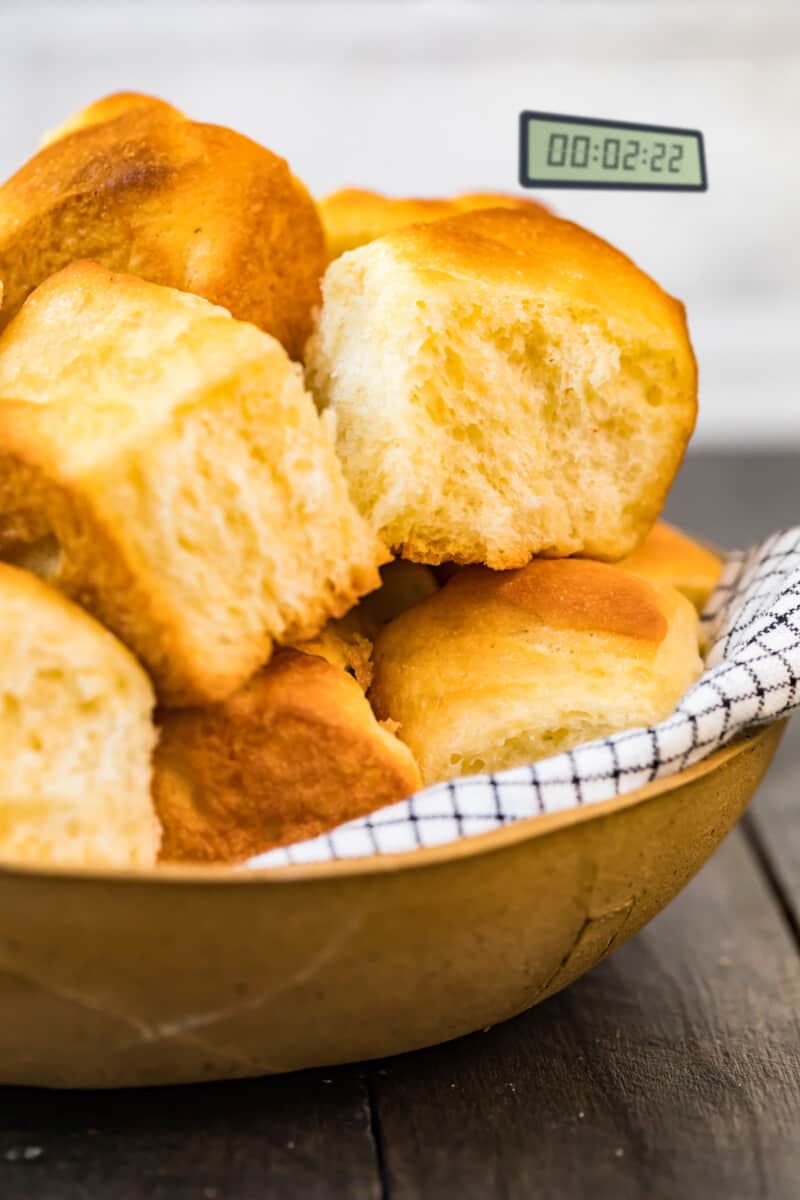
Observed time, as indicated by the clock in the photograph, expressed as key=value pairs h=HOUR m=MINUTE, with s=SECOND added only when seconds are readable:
h=0 m=2 s=22
